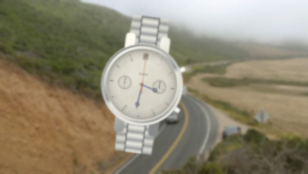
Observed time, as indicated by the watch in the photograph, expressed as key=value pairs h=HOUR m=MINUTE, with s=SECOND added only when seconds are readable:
h=3 m=31
